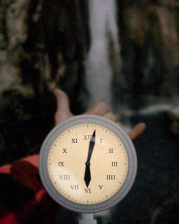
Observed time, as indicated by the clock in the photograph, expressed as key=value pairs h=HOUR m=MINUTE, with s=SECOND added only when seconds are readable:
h=6 m=2
